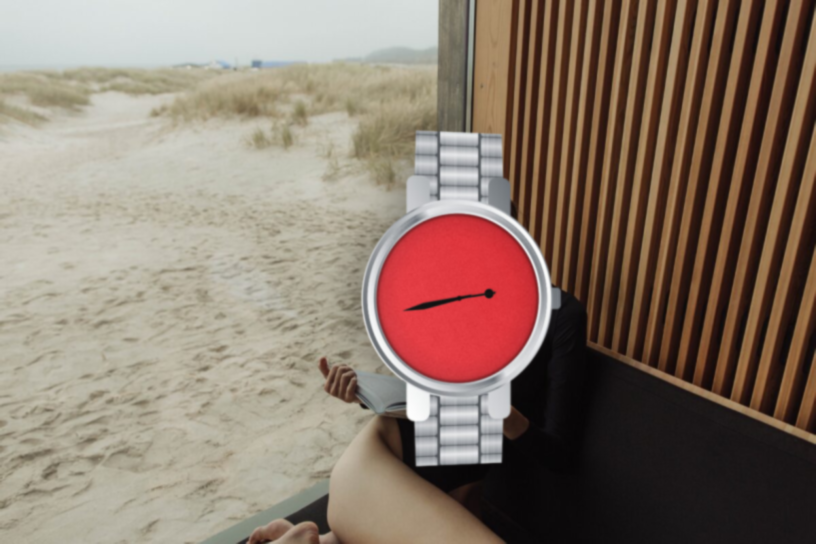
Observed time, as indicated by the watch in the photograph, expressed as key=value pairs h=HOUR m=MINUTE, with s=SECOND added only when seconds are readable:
h=2 m=43
